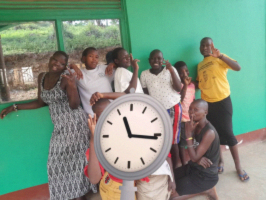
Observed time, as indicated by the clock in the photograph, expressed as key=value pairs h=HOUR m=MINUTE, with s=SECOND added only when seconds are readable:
h=11 m=16
